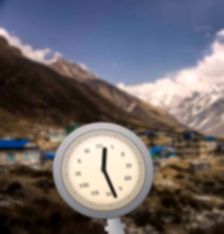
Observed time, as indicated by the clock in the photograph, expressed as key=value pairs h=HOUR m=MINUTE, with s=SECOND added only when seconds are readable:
h=12 m=28
